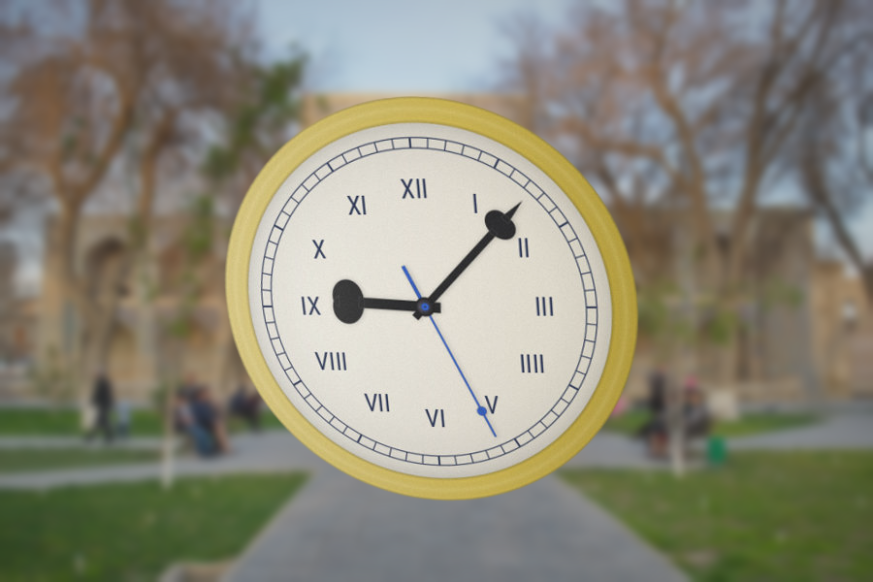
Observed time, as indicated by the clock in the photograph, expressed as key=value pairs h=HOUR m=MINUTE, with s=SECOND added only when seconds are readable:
h=9 m=7 s=26
